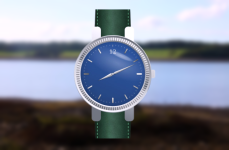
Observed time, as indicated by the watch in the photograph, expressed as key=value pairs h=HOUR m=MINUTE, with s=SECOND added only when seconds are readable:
h=8 m=11
